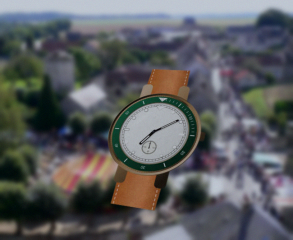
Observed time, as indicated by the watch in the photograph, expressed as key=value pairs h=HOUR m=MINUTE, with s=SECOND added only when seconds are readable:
h=7 m=9
